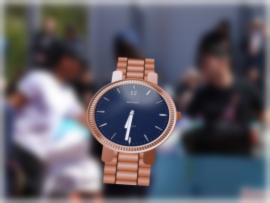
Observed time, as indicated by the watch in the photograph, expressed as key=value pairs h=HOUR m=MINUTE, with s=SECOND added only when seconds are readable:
h=6 m=31
